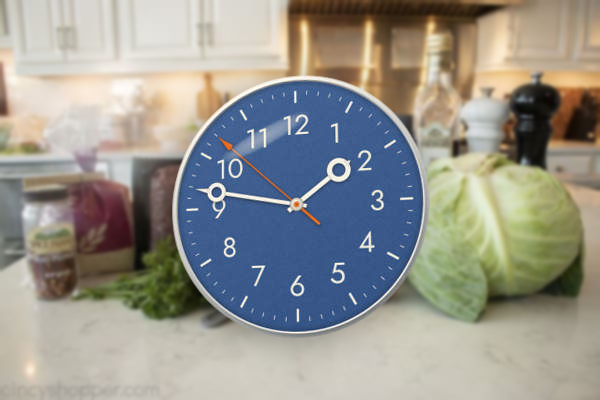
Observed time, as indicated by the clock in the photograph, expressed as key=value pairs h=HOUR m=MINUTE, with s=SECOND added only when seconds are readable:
h=1 m=46 s=52
